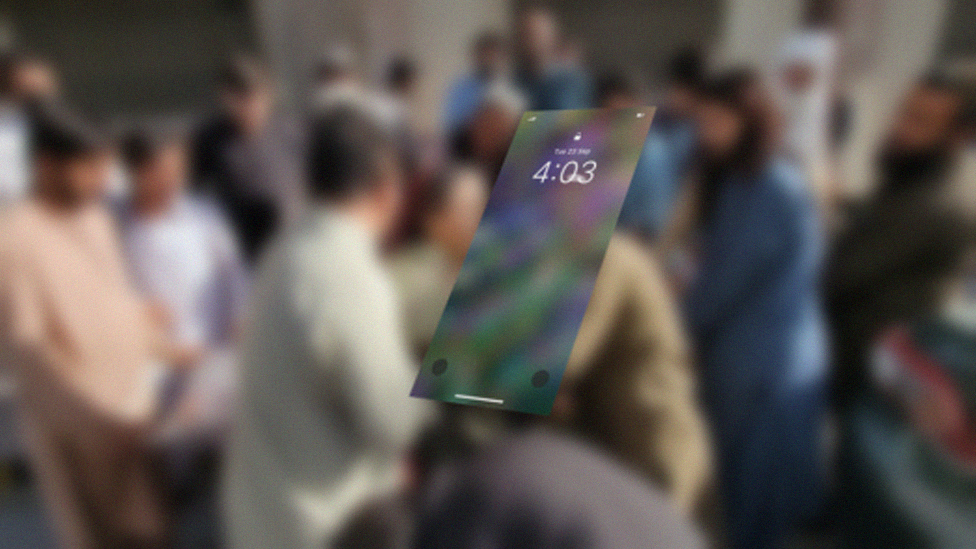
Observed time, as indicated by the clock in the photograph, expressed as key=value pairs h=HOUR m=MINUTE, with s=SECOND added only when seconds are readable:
h=4 m=3
